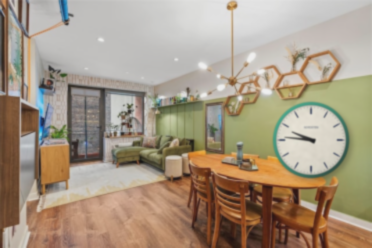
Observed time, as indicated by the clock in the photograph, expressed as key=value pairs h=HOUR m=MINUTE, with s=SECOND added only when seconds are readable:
h=9 m=46
